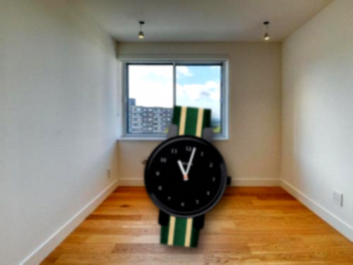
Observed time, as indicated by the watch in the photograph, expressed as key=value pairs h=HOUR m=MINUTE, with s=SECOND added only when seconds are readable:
h=11 m=2
